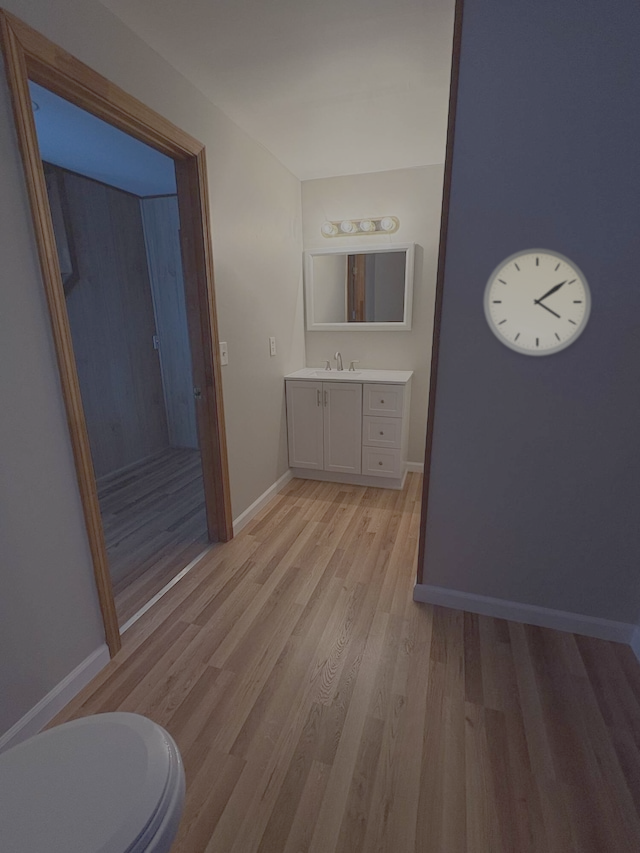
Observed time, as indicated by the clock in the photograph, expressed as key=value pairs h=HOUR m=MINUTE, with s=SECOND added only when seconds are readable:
h=4 m=9
